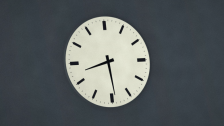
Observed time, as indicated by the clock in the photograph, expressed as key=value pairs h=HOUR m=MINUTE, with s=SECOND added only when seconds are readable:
h=8 m=29
